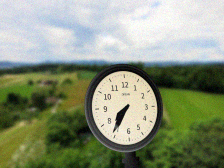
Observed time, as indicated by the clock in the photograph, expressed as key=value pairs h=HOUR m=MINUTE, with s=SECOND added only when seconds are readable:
h=7 m=36
